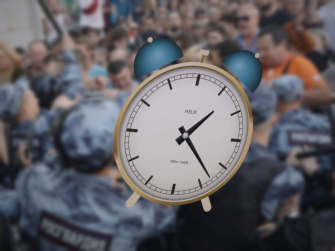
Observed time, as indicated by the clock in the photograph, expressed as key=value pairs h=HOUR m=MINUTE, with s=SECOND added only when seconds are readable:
h=1 m=23
